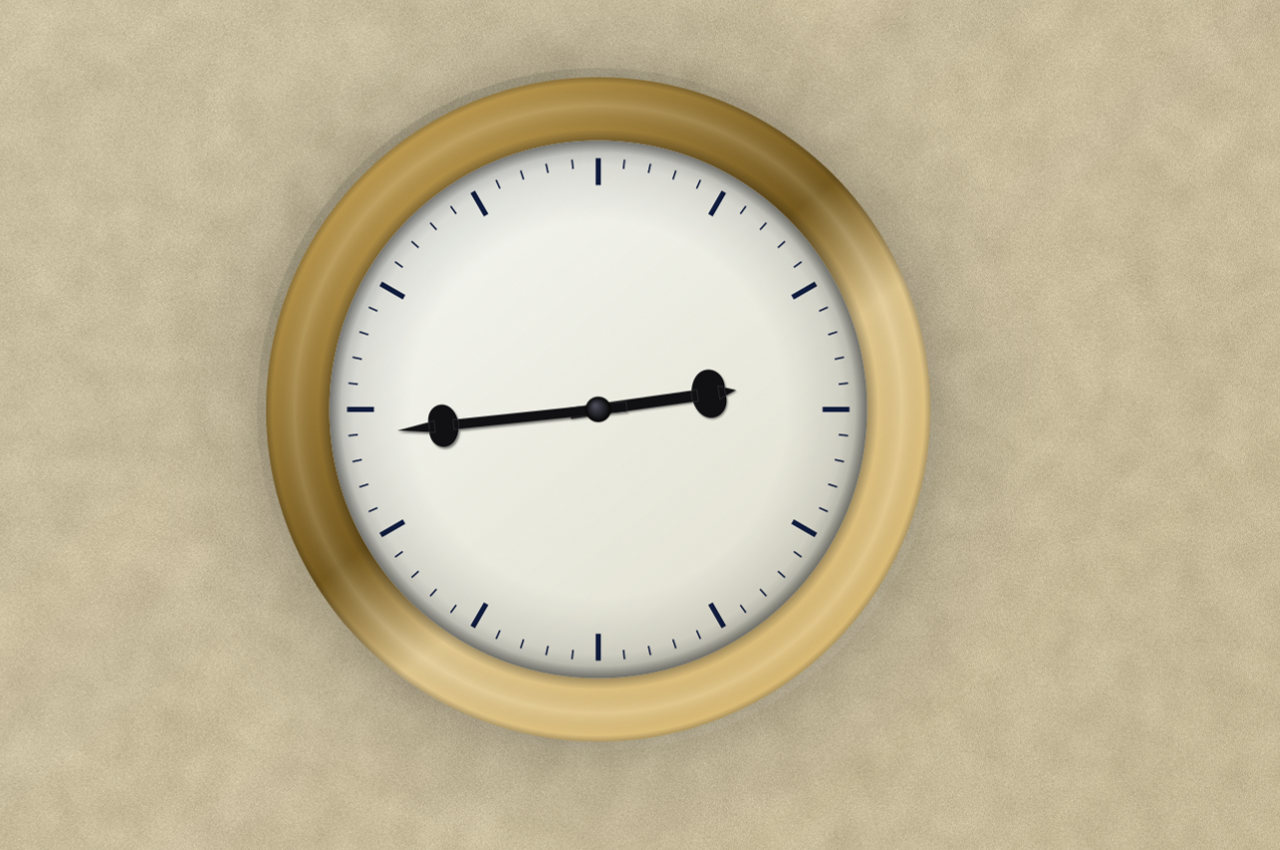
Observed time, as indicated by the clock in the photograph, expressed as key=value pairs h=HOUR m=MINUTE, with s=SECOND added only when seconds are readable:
h=2 m=44
